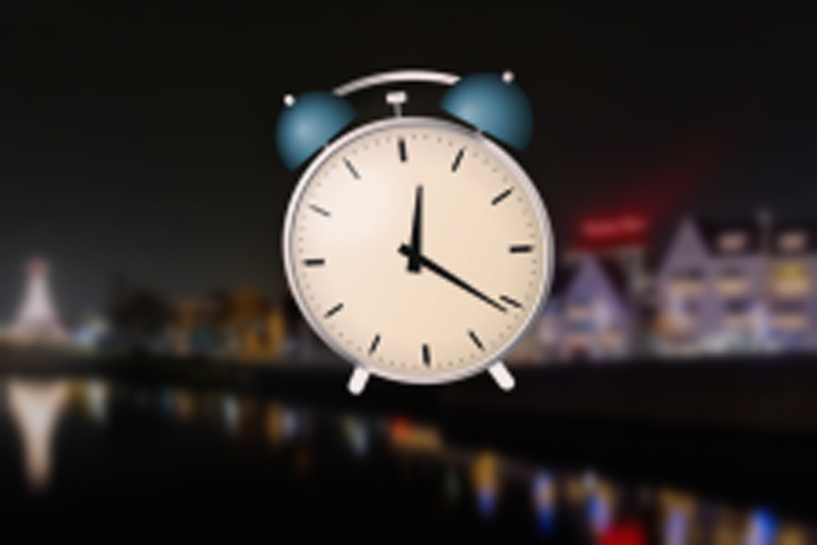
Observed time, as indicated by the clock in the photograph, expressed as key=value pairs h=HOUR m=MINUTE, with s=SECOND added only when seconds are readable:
h=12 m=21
